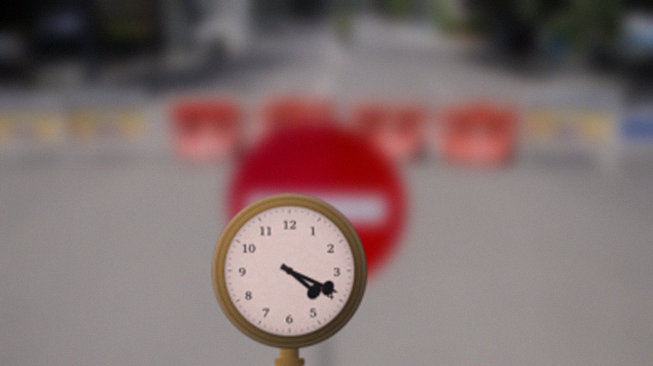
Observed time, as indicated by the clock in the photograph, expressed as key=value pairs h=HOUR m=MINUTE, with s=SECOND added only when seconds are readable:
h=4 m=19
